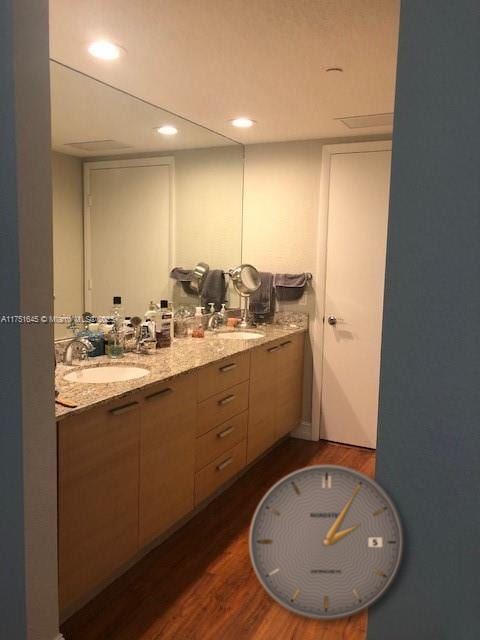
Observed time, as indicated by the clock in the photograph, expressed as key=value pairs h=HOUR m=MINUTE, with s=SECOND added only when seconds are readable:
h=2 m=5
